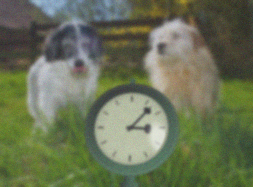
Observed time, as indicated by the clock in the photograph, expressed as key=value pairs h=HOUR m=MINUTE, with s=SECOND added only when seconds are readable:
h=3 m=7
